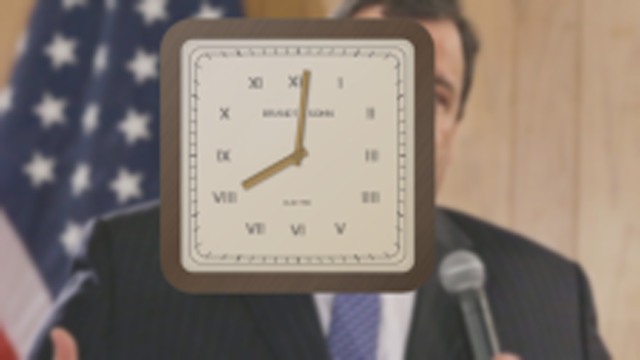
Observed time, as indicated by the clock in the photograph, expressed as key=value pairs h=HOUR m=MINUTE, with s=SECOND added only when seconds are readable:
h=8 m=1
